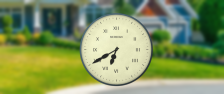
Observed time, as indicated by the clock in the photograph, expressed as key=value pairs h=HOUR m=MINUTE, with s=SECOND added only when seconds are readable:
h=6 m=40
